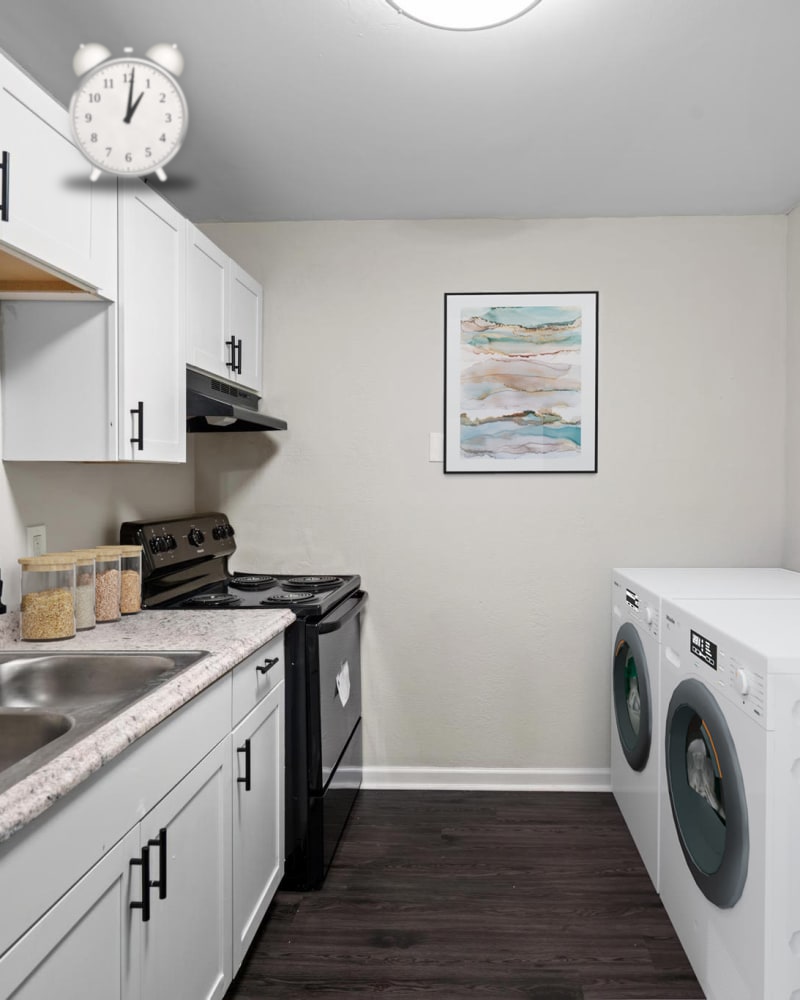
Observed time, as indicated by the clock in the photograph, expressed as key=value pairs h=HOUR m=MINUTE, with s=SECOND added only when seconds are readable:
h=1 m=1
